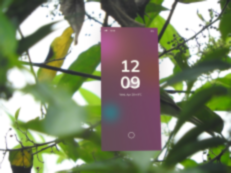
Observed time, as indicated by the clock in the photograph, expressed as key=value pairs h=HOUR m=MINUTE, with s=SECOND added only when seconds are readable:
h=12 m=9
